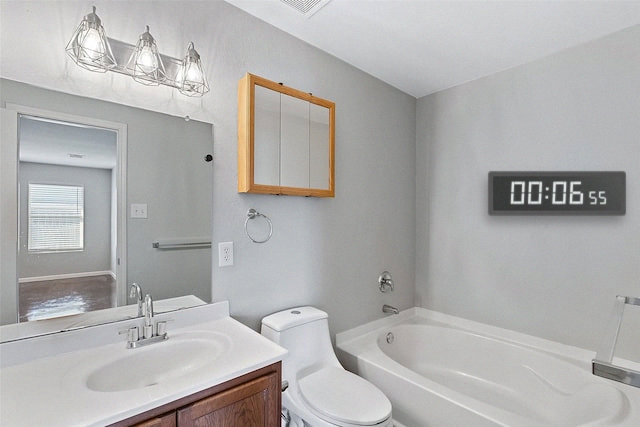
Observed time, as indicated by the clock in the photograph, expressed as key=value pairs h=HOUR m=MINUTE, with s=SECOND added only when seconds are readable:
h=0 m=6 s=55
